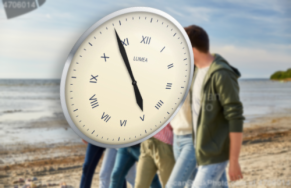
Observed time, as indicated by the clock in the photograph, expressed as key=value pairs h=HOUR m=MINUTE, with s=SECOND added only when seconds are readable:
h=4 m=54
